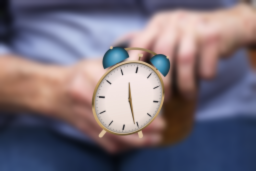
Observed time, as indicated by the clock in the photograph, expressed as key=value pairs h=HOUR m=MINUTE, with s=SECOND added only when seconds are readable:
h=11 m=26
